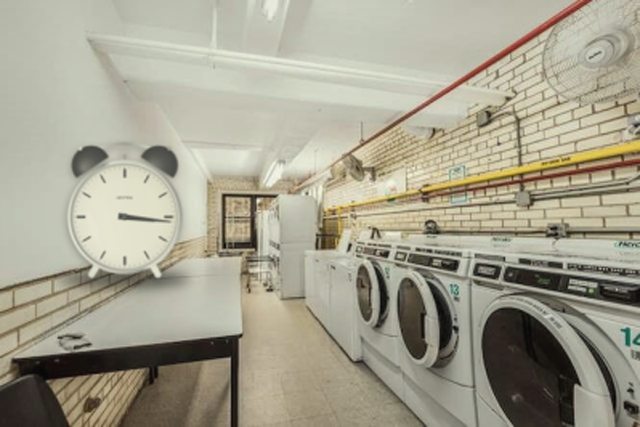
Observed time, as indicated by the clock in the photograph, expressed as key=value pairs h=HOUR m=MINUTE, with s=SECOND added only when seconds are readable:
h=3 m=16
